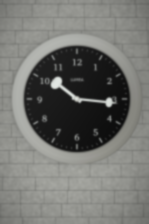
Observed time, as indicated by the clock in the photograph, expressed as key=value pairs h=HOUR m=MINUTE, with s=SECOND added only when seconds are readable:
h=10 m=16
